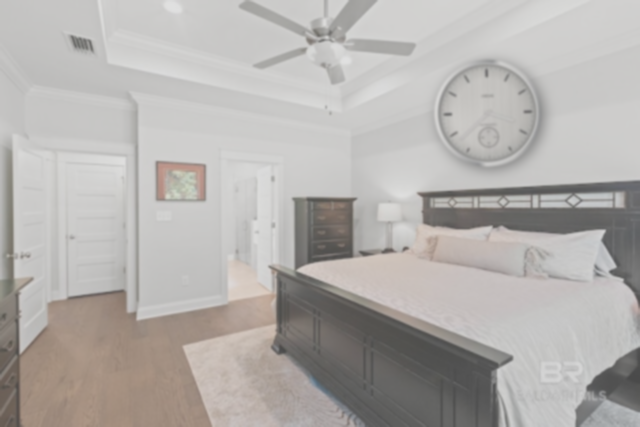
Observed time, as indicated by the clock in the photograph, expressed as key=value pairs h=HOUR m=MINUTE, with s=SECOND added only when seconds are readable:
h=3 m=38
